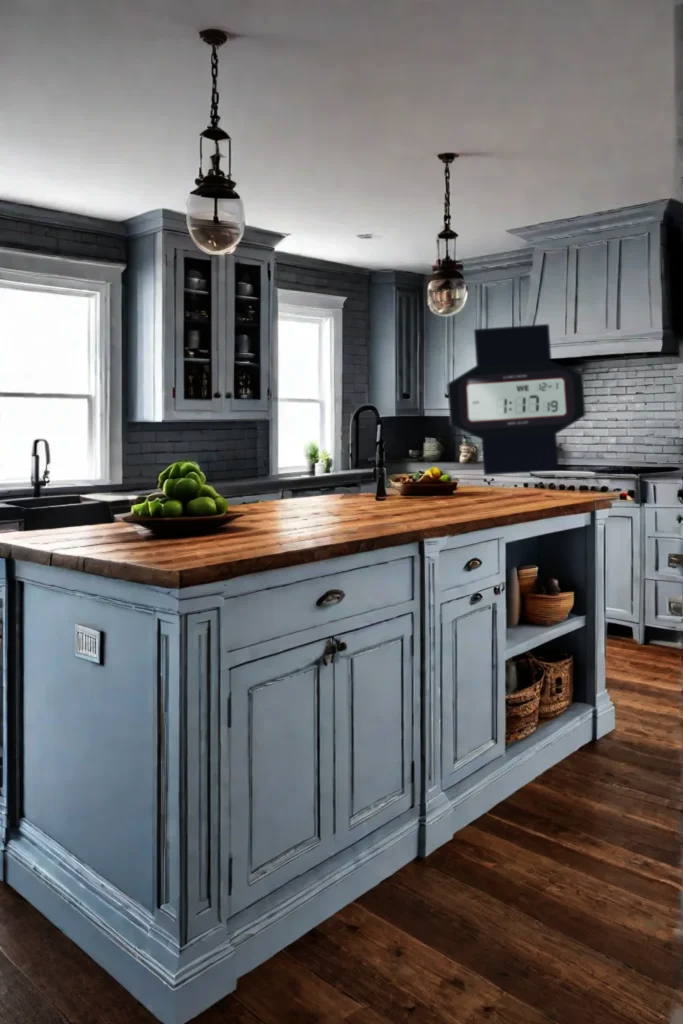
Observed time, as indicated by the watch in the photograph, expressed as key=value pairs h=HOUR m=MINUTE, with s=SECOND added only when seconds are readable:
h=1 m=17 s=19
